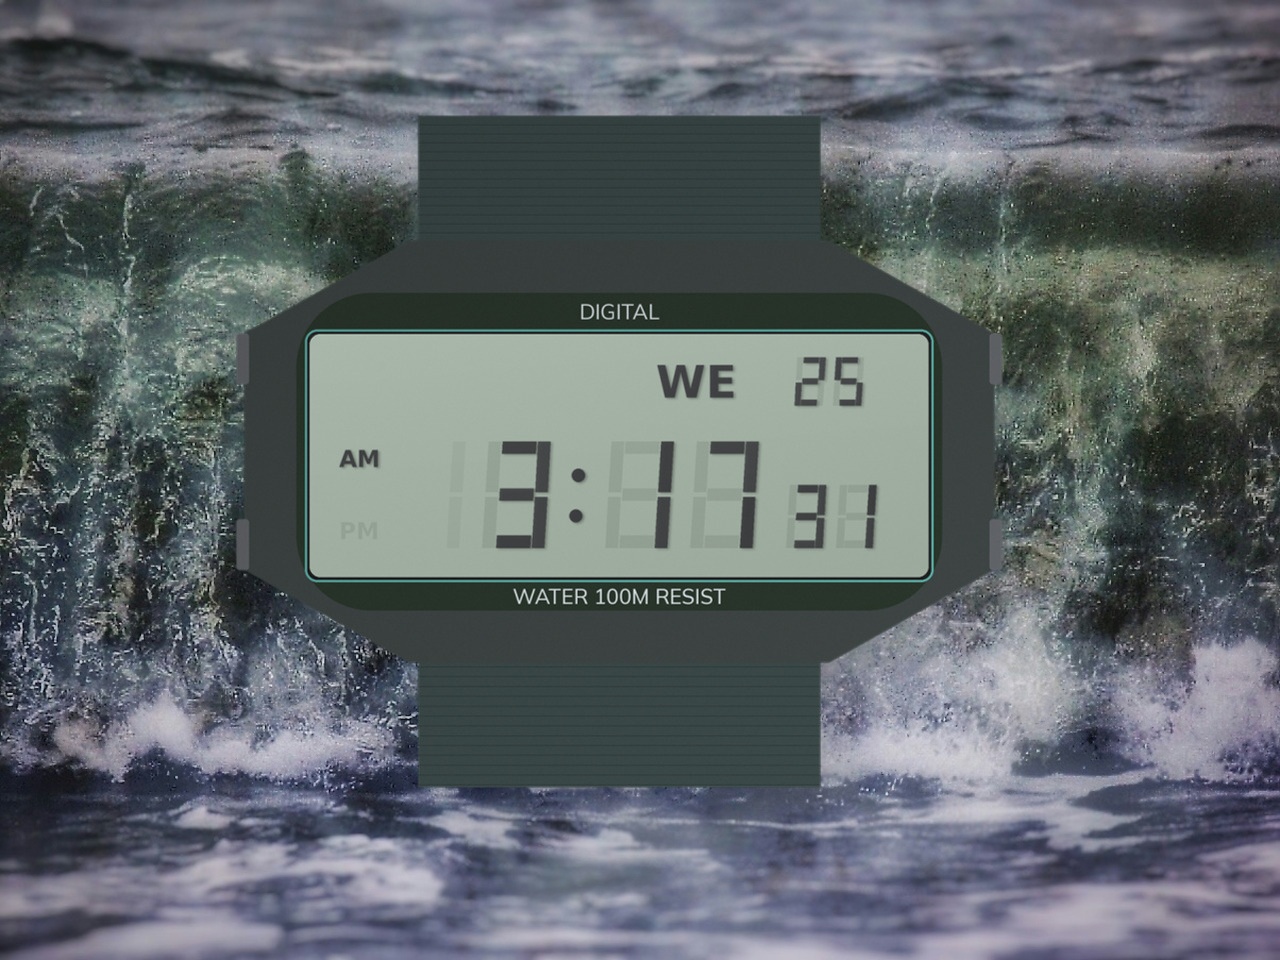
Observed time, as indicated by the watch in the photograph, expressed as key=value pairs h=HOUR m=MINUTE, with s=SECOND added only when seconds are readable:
h=3 m=17 s=31
